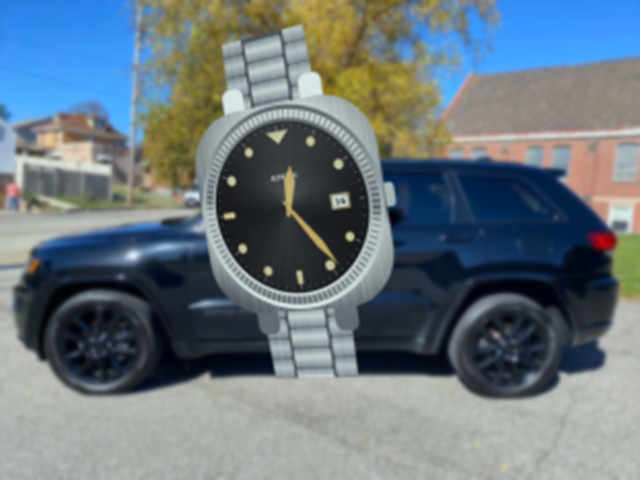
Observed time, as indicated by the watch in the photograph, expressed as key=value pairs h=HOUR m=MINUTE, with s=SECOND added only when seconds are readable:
h=12 m=24
